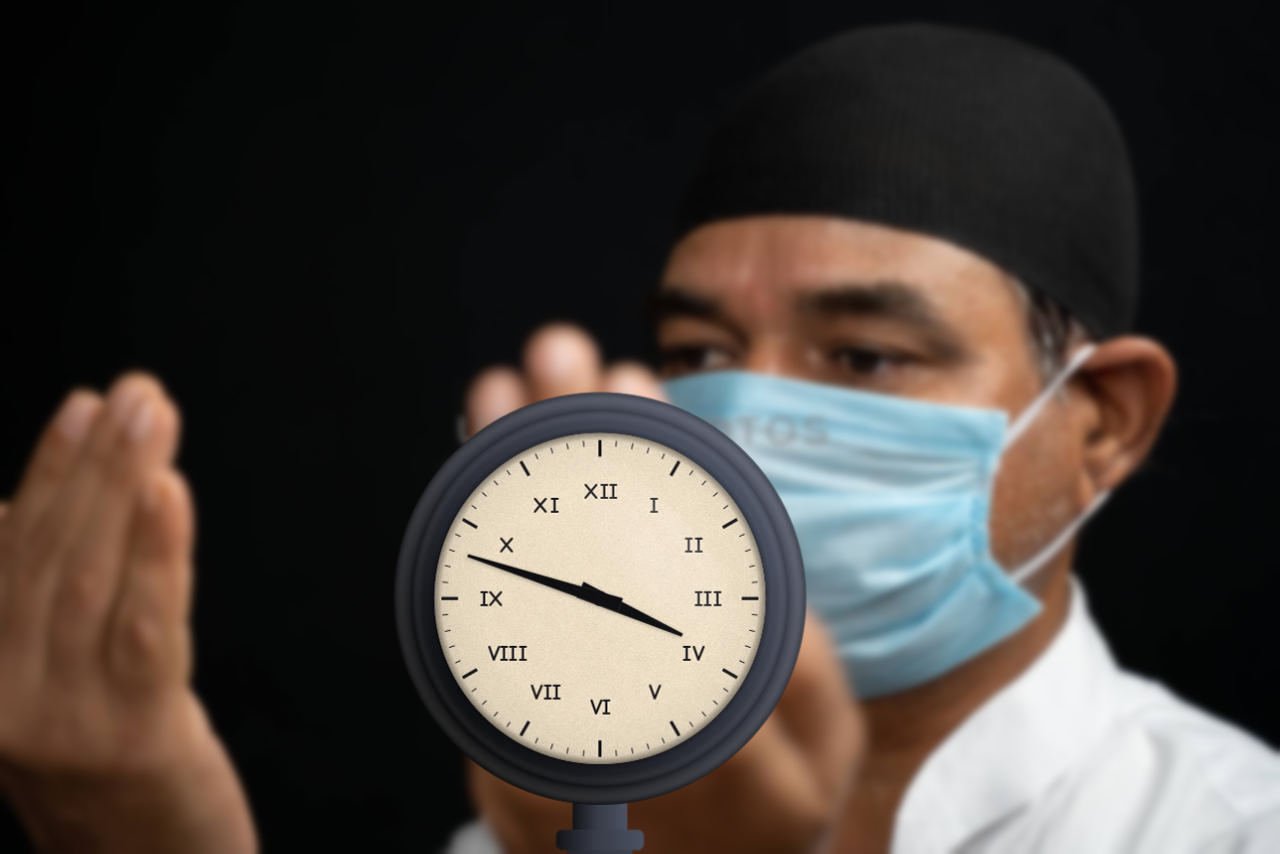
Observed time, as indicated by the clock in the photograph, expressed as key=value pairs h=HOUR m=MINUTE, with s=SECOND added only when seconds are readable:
h=3 m=48
